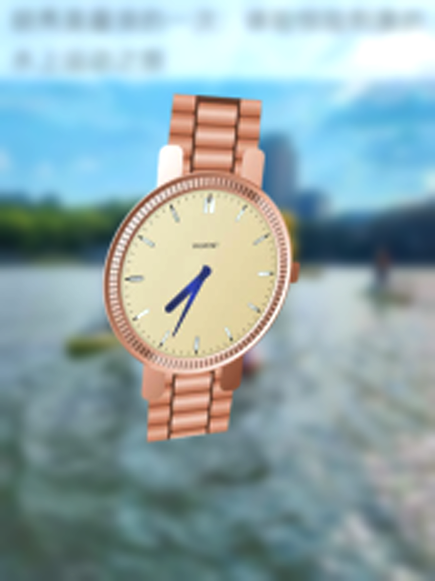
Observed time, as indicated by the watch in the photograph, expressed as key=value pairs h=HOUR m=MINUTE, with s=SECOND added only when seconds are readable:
h=7 m=34
